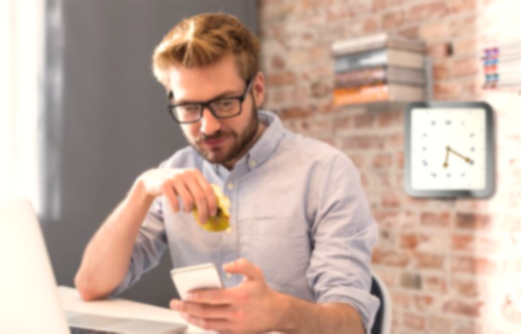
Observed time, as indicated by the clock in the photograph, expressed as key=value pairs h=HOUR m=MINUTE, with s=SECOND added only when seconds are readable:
h=6 m=20
